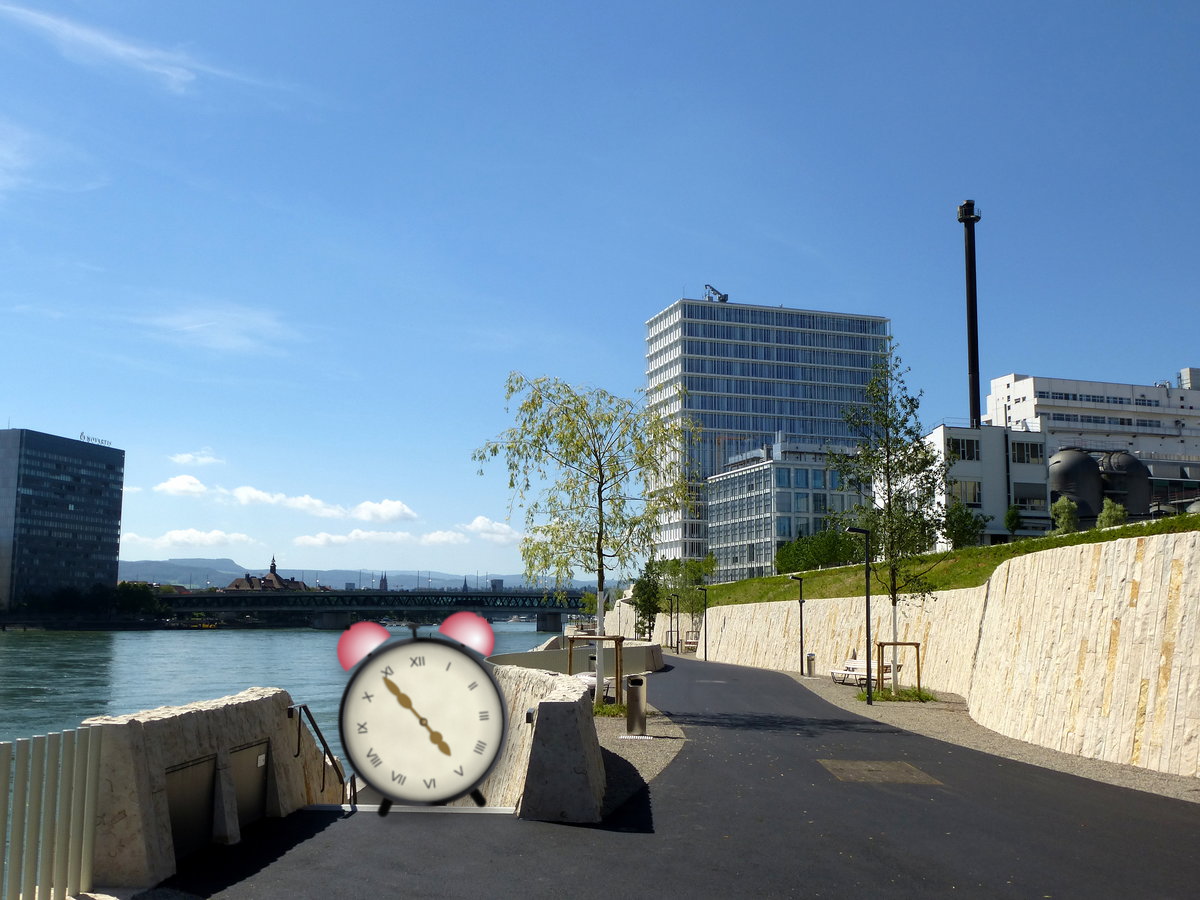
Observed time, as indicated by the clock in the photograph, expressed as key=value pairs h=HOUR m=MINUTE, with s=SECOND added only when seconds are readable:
h=4 m=54
